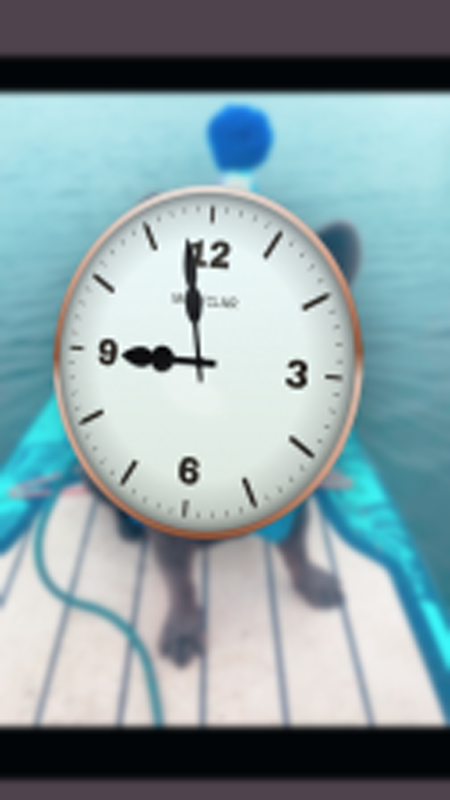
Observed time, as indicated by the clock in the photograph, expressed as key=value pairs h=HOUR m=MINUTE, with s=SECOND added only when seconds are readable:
h=8 m=58
